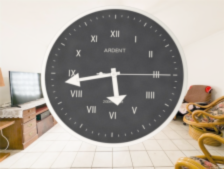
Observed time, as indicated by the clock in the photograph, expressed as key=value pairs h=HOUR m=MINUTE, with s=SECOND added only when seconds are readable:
h=5 m=43 s=15
